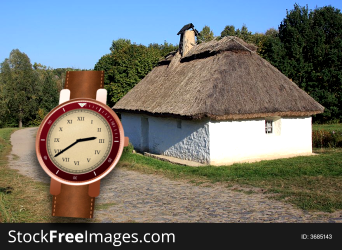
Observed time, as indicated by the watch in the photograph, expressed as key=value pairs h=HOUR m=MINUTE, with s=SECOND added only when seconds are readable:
h=2 m=39
